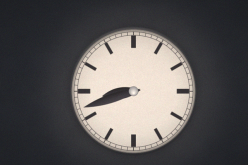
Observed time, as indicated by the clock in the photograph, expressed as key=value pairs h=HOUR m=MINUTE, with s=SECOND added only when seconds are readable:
h=8 m=42
